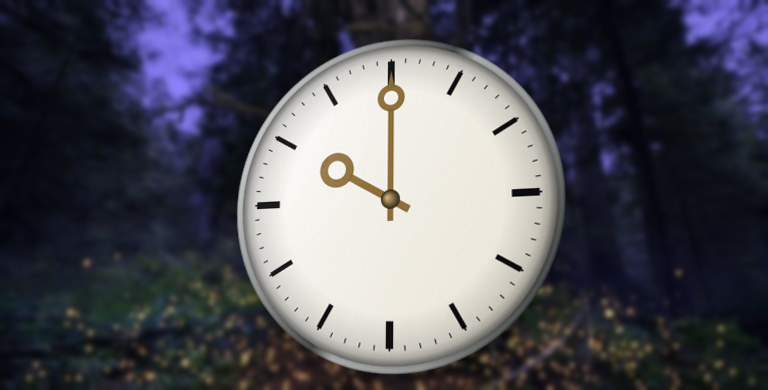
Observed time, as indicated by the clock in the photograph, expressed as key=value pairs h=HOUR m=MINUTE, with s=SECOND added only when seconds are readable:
h=10 m=0
